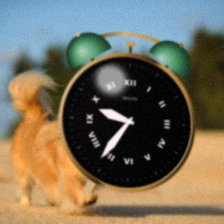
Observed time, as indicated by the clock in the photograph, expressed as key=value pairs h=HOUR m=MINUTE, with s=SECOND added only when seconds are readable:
h=9 m=36
